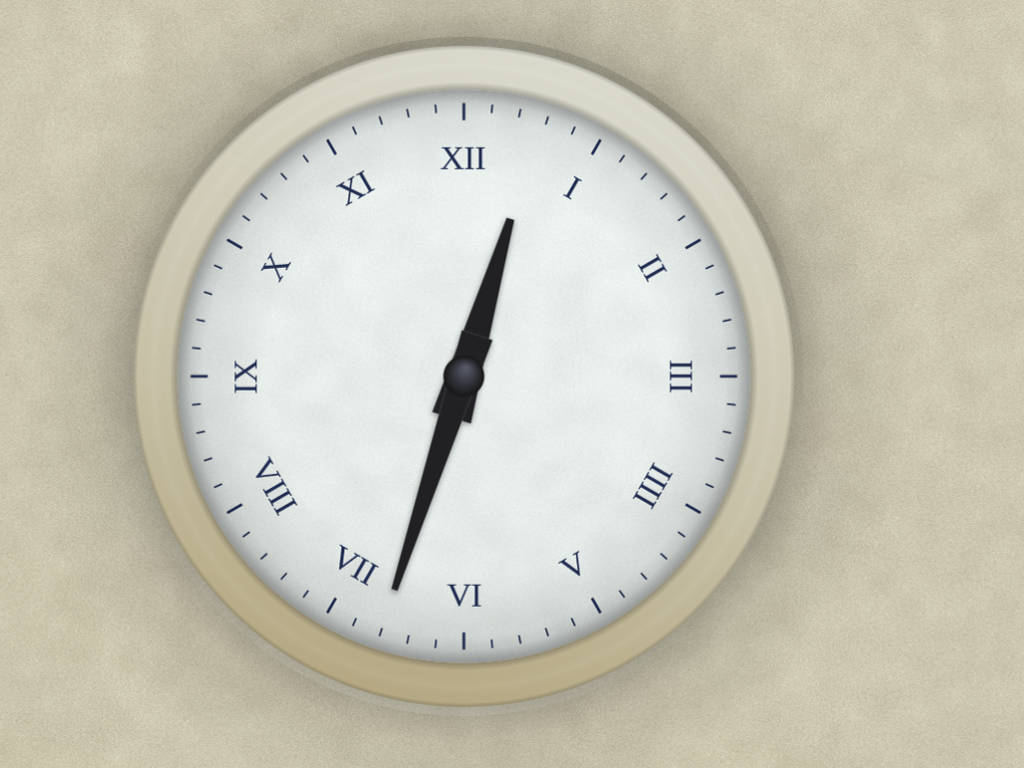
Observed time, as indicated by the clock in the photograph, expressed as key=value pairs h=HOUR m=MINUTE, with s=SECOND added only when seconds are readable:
h=12 m=33
